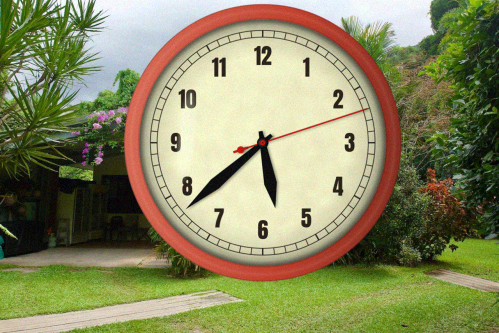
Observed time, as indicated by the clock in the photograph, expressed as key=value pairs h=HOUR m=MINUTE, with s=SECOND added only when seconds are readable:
h=5 m=38 s=12
